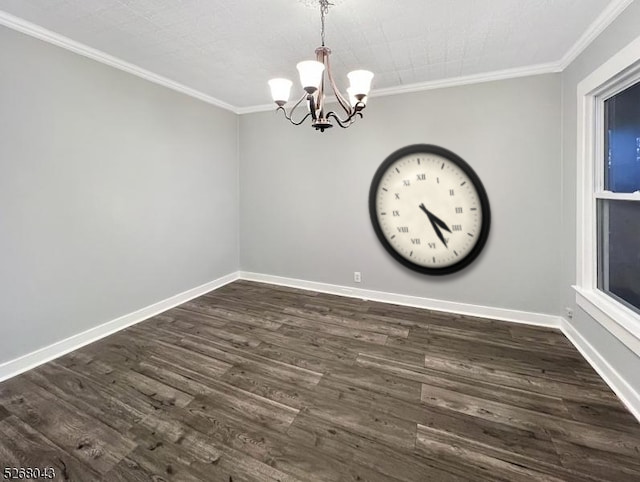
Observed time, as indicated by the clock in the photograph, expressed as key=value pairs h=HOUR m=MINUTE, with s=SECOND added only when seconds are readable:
h=4 m=26
